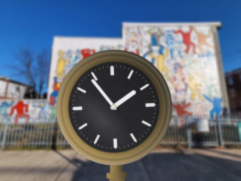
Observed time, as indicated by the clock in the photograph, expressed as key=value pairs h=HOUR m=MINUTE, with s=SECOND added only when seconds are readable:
h=1 m=54
